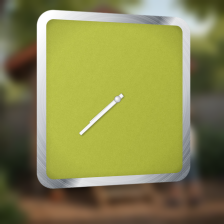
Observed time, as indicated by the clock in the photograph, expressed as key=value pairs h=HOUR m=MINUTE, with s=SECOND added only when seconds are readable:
h=7 m=38
